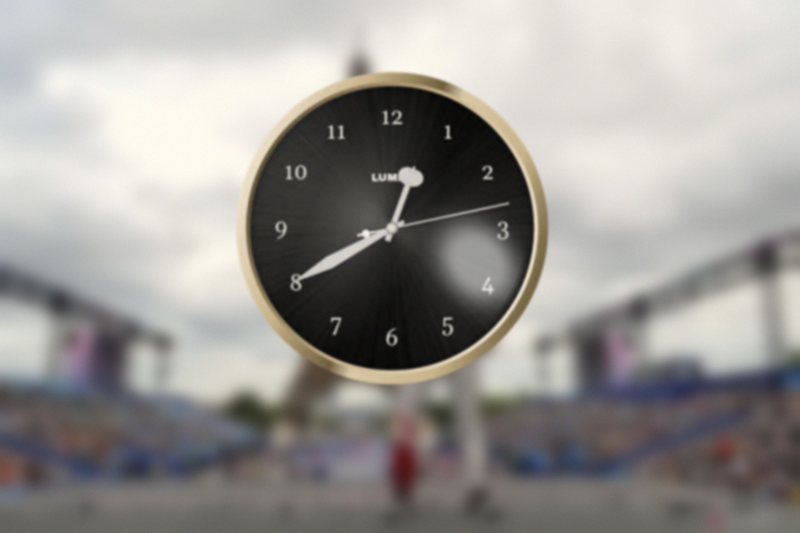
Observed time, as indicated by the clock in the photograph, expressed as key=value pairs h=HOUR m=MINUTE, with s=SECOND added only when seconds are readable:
h=12 m=40 s=13
